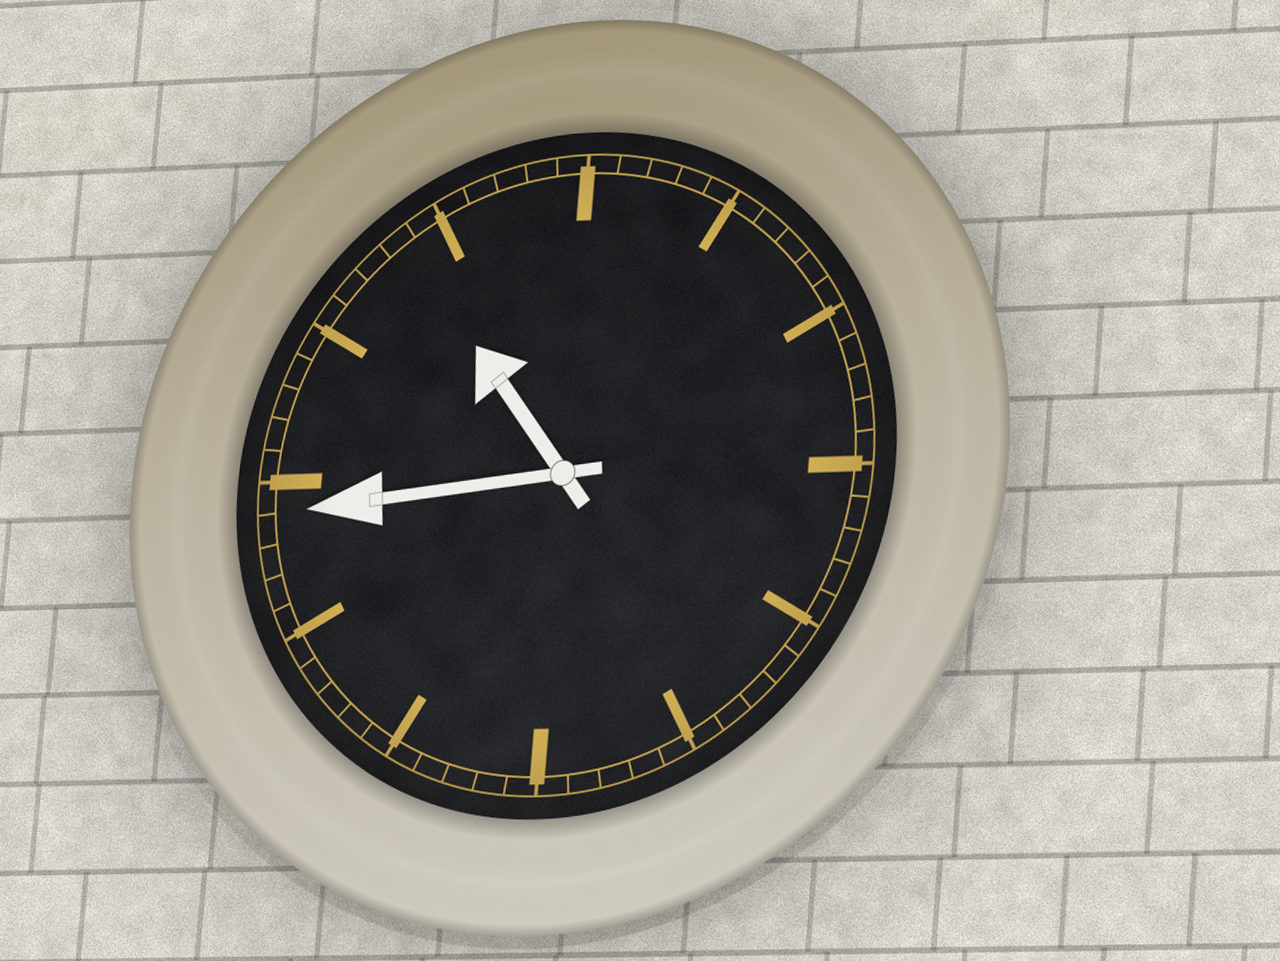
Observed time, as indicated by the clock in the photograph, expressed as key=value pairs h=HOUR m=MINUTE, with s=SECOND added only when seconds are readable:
h=10 m=44
